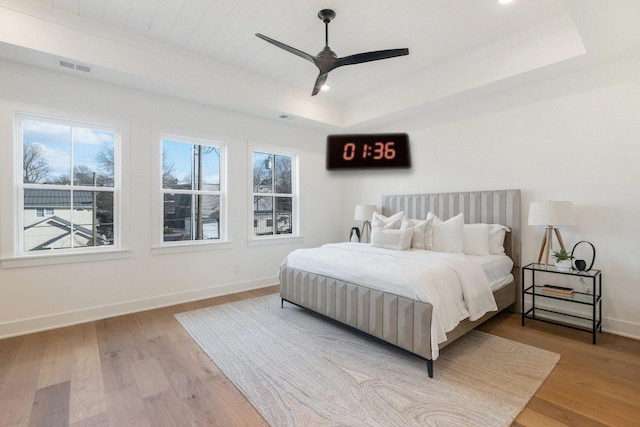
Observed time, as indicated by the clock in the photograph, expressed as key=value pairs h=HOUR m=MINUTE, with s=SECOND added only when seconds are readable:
h=1 m=36
